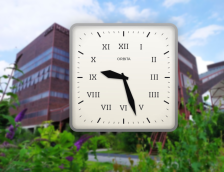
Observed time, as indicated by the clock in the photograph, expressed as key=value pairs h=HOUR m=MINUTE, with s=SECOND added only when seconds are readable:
h=9 m=27
